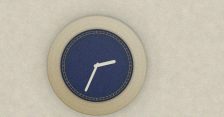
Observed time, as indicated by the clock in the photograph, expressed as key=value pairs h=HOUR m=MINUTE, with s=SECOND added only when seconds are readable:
h=2 m=34
